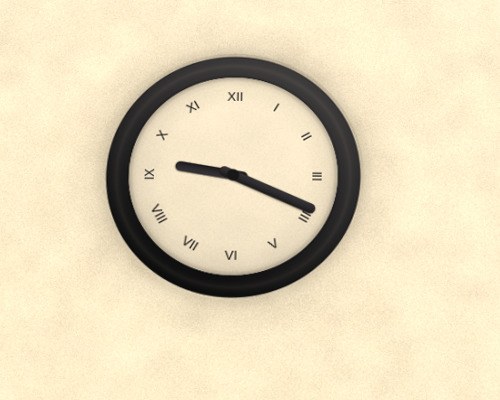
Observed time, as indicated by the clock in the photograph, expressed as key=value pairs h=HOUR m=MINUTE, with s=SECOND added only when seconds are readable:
h=9 m=19
